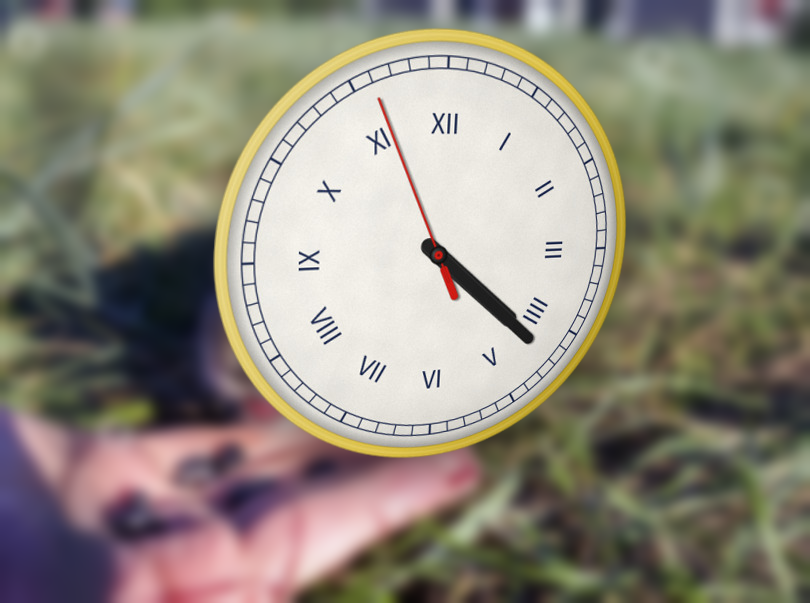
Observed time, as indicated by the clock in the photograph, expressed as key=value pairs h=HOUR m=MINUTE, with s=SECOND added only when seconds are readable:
h=4 m=21 s=56
